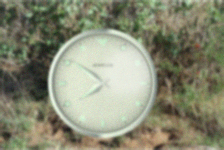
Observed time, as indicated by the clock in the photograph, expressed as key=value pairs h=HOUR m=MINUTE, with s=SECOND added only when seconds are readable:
h=7 m=51
